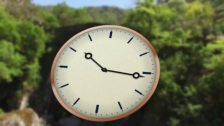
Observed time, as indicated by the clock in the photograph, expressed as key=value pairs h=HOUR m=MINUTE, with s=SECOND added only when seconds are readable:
h=10 m=16
